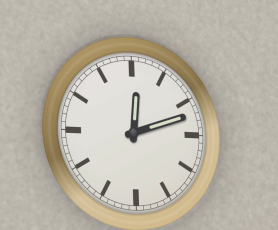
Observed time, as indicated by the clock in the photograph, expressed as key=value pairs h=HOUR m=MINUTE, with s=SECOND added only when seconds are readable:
h=12 m=12
